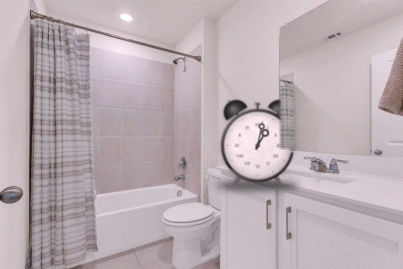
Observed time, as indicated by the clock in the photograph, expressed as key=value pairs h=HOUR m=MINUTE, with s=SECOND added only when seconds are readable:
h=1 m=2
